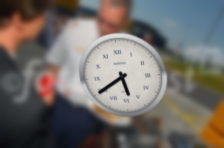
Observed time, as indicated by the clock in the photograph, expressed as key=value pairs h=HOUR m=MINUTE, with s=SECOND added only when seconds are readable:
h=5 m=40
